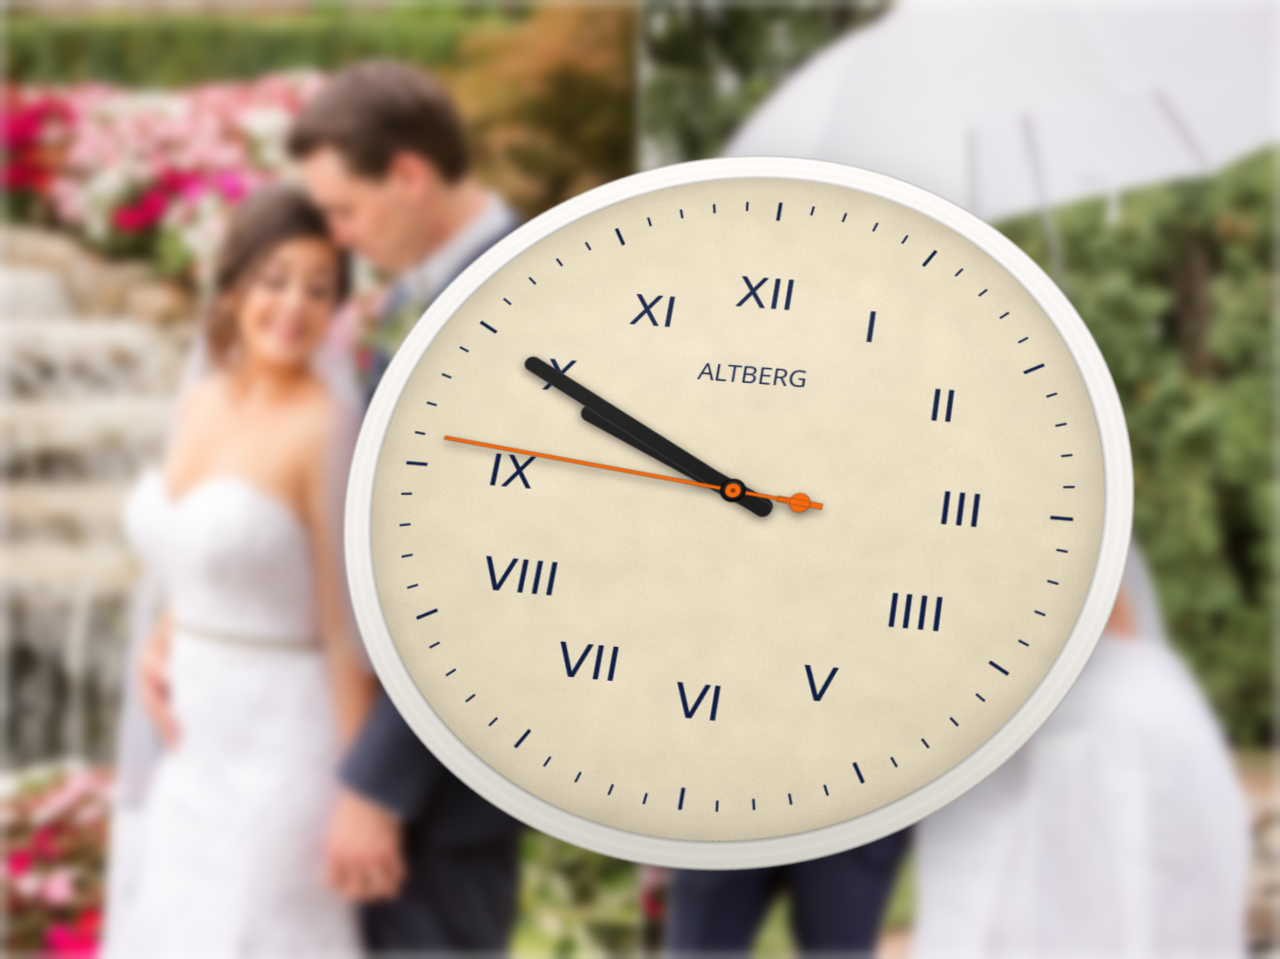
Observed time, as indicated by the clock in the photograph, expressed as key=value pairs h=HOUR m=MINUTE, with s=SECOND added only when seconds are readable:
h=9 m=49 s=46
